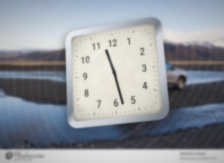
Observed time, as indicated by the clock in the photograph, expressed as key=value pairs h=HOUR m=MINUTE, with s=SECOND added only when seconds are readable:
h=11 m=28
